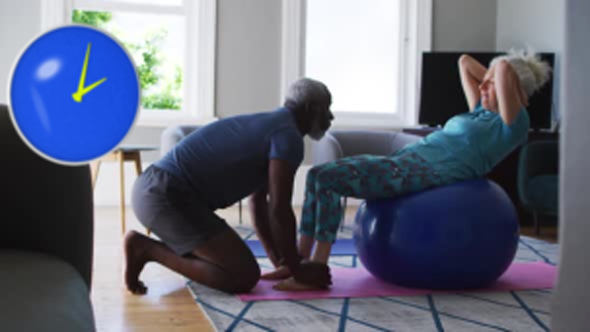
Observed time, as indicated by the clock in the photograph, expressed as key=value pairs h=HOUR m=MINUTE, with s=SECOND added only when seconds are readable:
h=2 m=2
